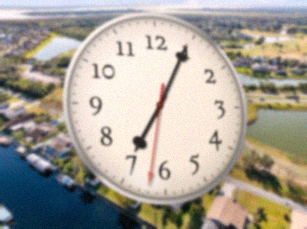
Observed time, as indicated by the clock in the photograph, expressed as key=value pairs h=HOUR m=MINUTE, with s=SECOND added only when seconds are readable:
h=7 m=4 s=32
